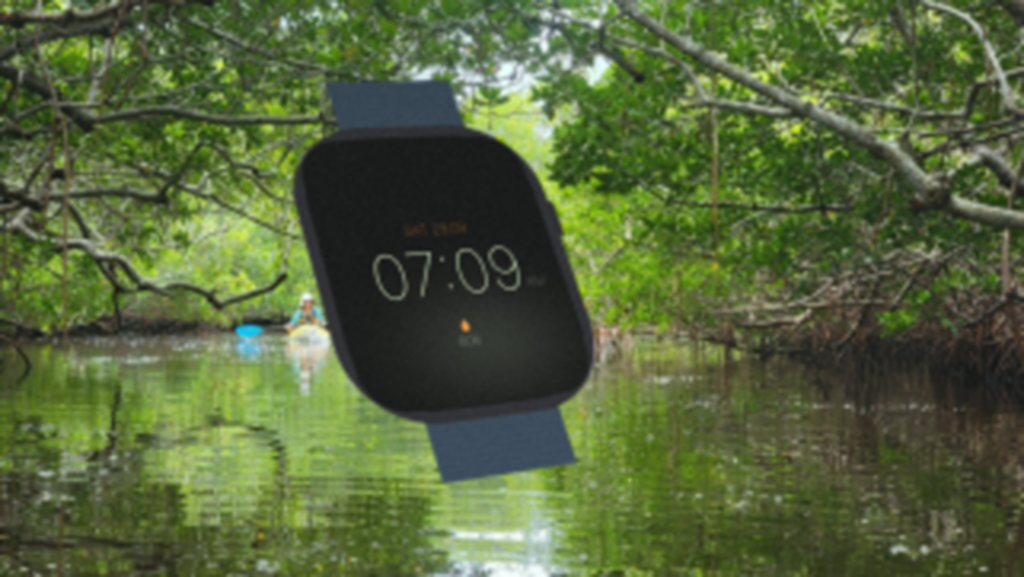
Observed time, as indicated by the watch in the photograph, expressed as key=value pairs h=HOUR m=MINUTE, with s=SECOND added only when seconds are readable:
h=7 m=9
